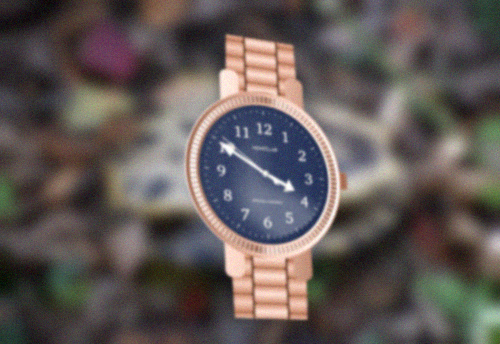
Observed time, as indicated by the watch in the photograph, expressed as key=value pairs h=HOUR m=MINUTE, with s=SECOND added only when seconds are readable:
h=3 m=49 s=51
